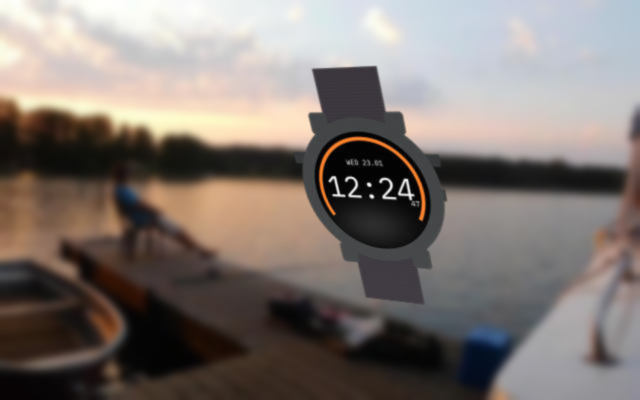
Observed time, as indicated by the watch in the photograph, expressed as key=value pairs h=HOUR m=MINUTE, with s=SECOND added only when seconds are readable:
h=12 m=24
